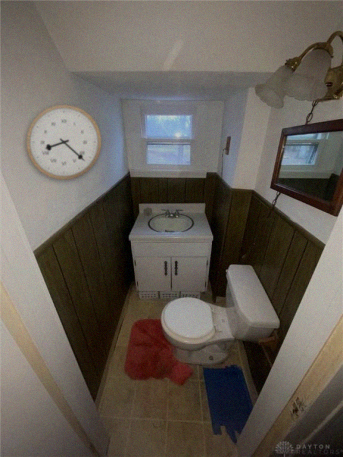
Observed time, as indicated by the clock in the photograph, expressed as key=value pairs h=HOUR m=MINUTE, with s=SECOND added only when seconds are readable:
h=8 m=22
